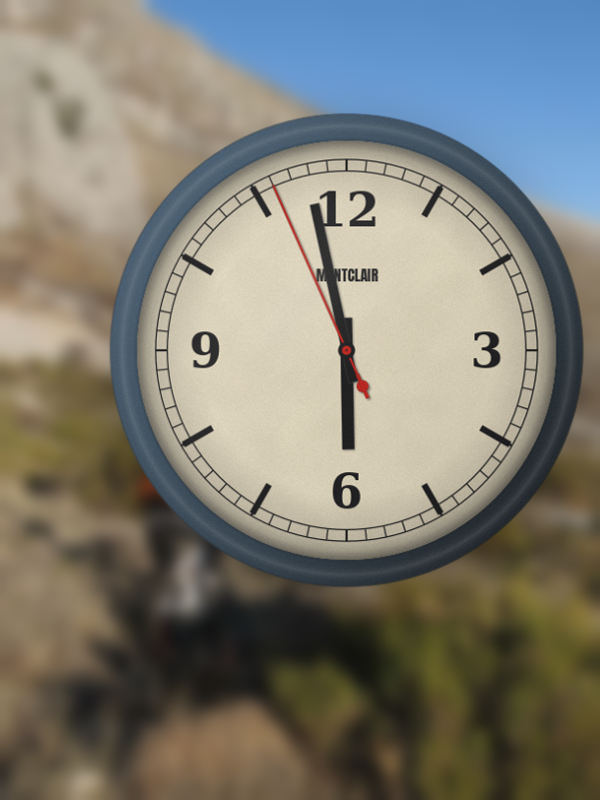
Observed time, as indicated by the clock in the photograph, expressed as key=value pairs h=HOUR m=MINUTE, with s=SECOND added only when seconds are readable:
h=5 m=57 s=56
